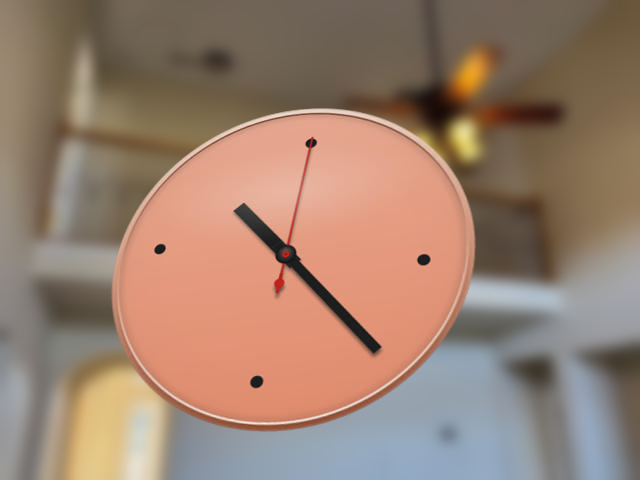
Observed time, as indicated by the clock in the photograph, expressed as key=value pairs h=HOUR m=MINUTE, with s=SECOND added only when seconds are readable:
h=10 m=22 s=0
